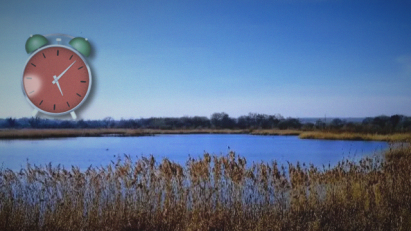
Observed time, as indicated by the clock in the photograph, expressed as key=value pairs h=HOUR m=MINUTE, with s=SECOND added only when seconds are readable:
h=5 m=7
